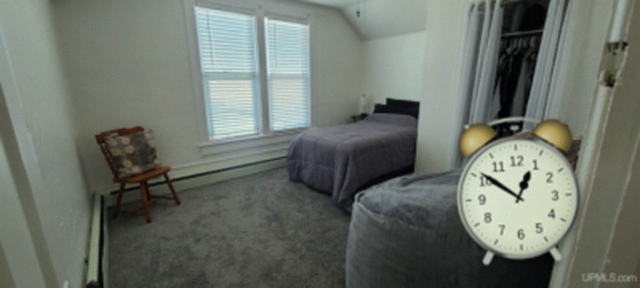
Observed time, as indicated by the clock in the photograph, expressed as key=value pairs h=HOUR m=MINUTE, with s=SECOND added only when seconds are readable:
h=12 m=51
